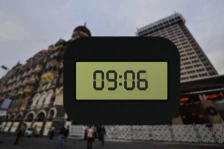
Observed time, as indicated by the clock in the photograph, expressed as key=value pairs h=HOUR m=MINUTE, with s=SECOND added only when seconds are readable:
h=9 m=6
